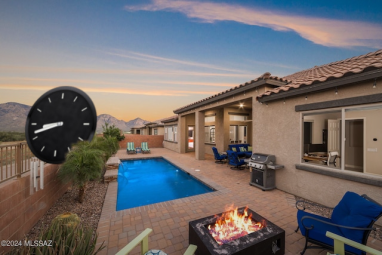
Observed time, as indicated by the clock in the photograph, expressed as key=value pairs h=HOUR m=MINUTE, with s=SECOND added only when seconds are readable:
h=8 m=42
